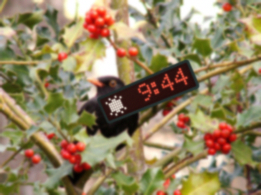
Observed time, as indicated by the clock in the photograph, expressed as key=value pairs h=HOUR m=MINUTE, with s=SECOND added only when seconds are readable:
h=9 m=44
